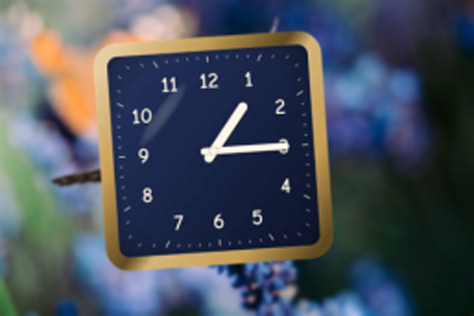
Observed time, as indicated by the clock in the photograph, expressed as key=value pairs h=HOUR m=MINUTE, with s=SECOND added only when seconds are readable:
h=1 m=15
